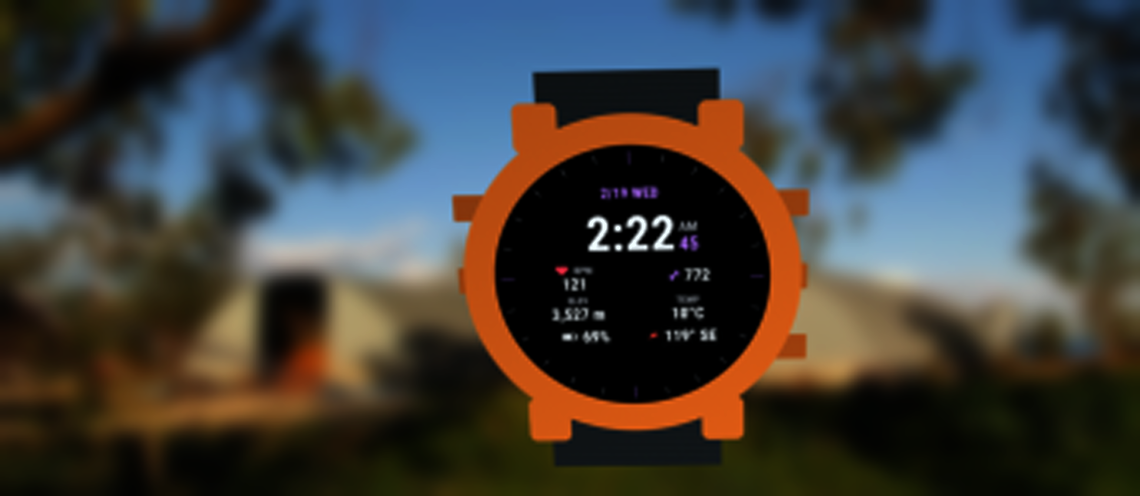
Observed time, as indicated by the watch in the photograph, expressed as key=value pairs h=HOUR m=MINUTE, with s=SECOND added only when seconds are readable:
h=2 m=22
